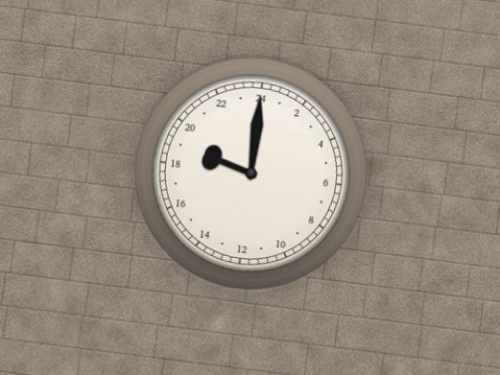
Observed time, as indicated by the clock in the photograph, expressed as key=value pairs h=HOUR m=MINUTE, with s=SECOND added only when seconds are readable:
h=19 m=0
